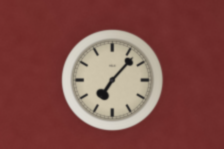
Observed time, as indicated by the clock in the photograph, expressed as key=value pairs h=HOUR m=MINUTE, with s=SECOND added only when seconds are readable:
h=7 m=7
